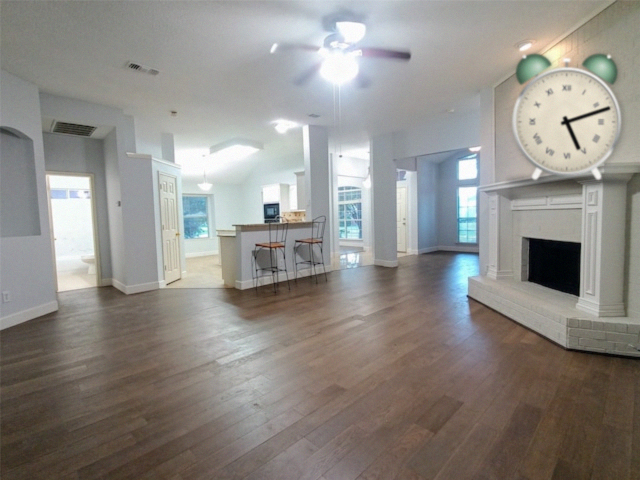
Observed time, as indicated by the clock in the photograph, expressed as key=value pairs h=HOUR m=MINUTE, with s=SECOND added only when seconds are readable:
h=5 m=12
